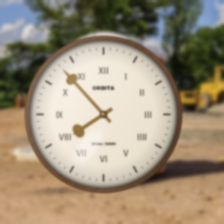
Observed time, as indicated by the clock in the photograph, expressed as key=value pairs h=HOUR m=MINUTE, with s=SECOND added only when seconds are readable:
h=7 m=53
